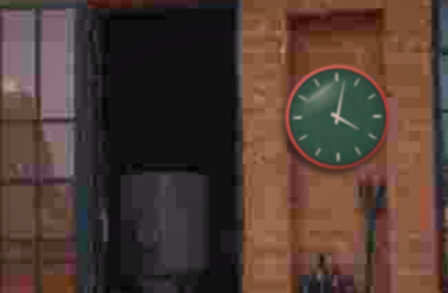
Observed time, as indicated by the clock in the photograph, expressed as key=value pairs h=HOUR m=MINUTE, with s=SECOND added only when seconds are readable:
h=4 m=2
